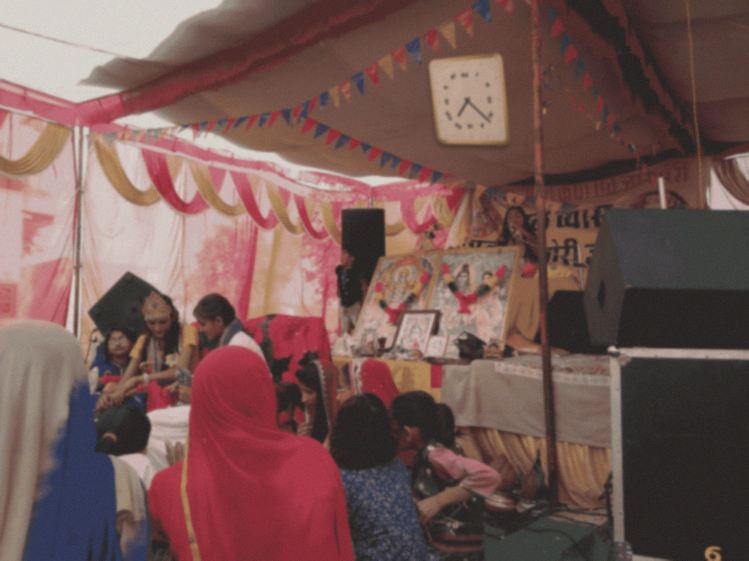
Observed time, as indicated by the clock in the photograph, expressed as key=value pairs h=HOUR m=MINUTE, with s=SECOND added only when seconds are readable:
h=7 m=22
